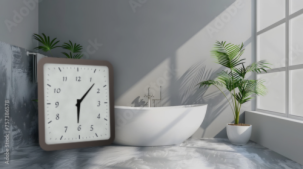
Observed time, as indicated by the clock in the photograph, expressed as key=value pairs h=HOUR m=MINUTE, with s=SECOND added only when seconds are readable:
h=6 m=7
